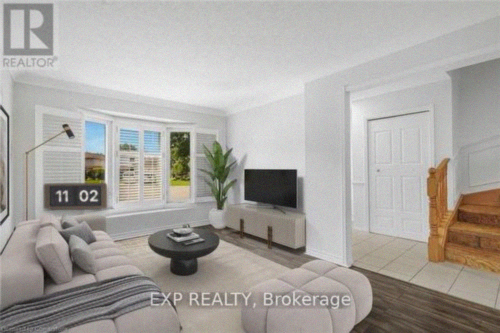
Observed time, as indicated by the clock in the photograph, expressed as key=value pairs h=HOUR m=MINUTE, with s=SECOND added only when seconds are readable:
h=11 m=2
